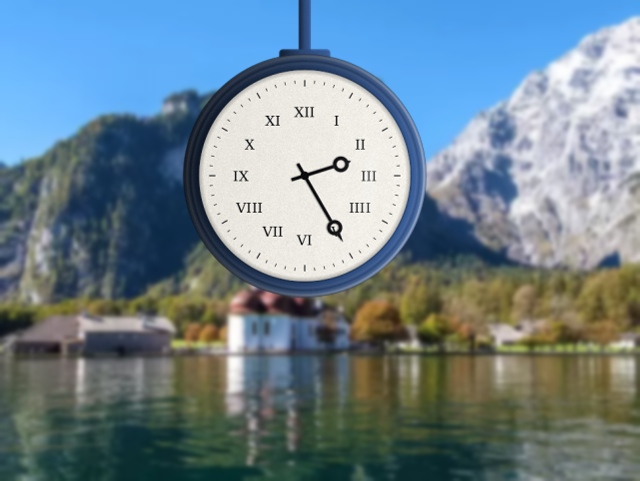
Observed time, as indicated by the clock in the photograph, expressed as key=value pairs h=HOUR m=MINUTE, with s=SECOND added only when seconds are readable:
h=2 m=25
